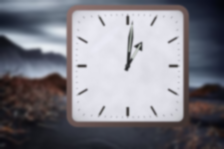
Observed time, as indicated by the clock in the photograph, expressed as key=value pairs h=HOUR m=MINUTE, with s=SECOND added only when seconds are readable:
h=1 m=1
